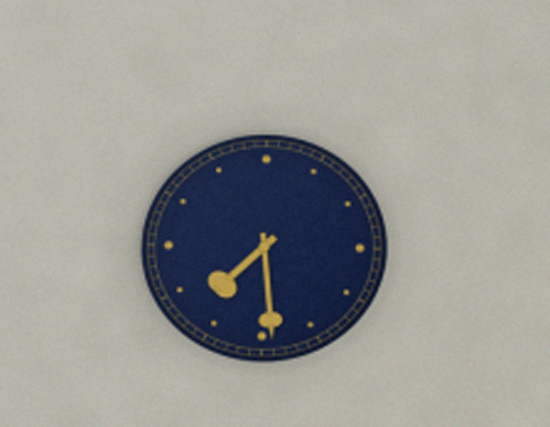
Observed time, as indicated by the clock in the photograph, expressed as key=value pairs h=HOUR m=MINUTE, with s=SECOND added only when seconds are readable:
h=7 m=29
